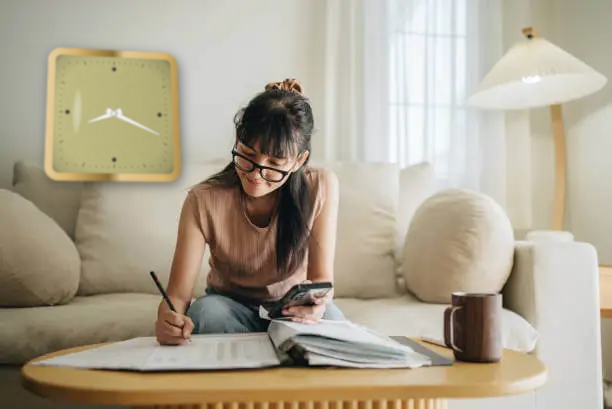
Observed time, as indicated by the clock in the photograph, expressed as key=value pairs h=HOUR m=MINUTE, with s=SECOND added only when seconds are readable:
h=8 m=19
